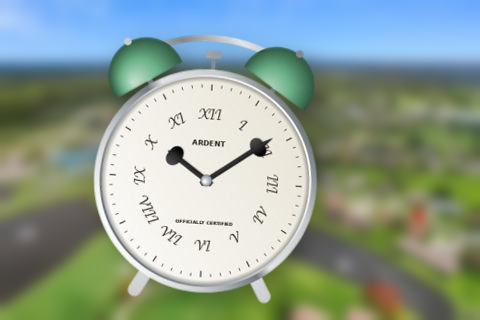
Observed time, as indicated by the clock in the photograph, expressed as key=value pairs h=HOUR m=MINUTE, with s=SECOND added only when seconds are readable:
h=10 m=9
